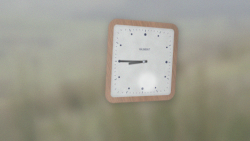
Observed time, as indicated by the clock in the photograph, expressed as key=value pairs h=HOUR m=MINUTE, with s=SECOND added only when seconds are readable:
h=8 m=45
